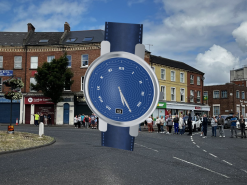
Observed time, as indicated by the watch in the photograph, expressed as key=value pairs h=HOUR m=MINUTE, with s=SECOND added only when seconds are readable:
h=5 m=25
